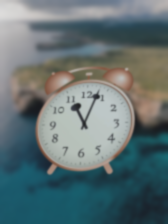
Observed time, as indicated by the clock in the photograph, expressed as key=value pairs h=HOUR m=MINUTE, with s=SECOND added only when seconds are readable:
h=11 m=3
